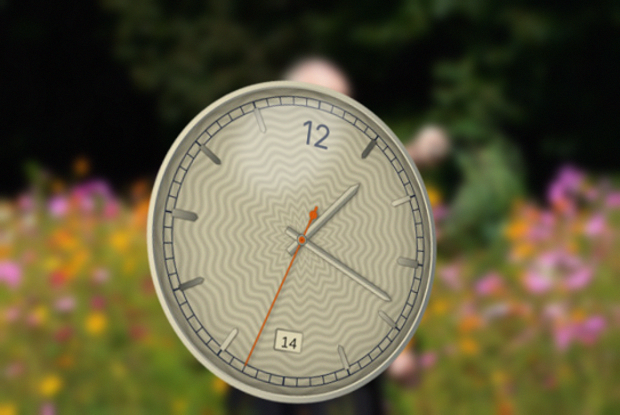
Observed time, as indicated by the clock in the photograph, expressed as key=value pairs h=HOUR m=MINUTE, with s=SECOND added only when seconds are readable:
h=1 m=18 s=33
